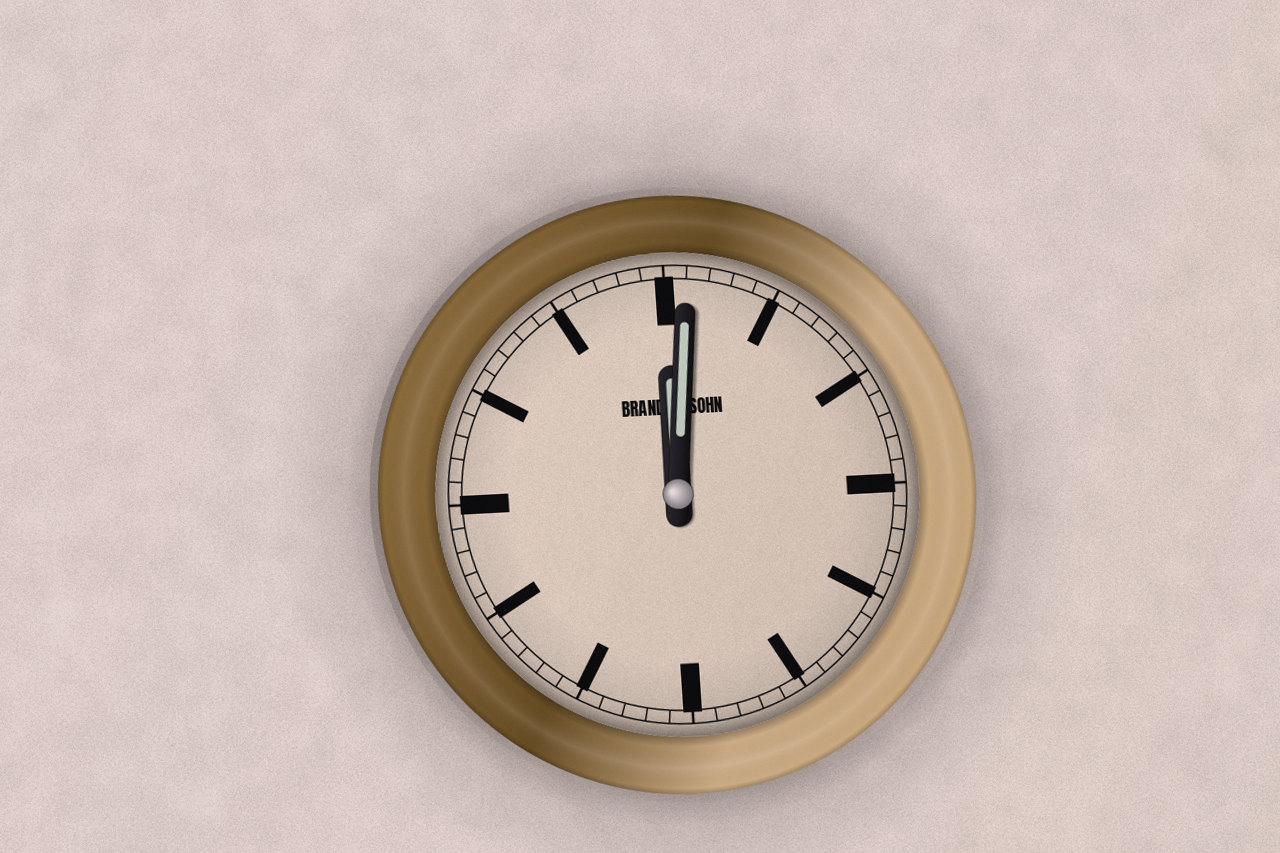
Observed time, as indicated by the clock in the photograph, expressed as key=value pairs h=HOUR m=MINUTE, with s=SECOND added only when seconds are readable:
h=12 m=1
